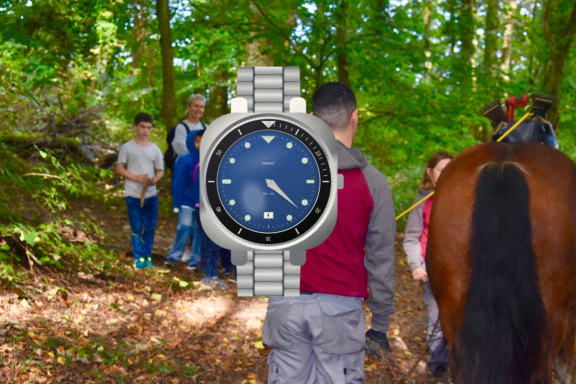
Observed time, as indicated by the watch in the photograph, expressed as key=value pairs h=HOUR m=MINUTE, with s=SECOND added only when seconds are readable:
h=4 m=22
